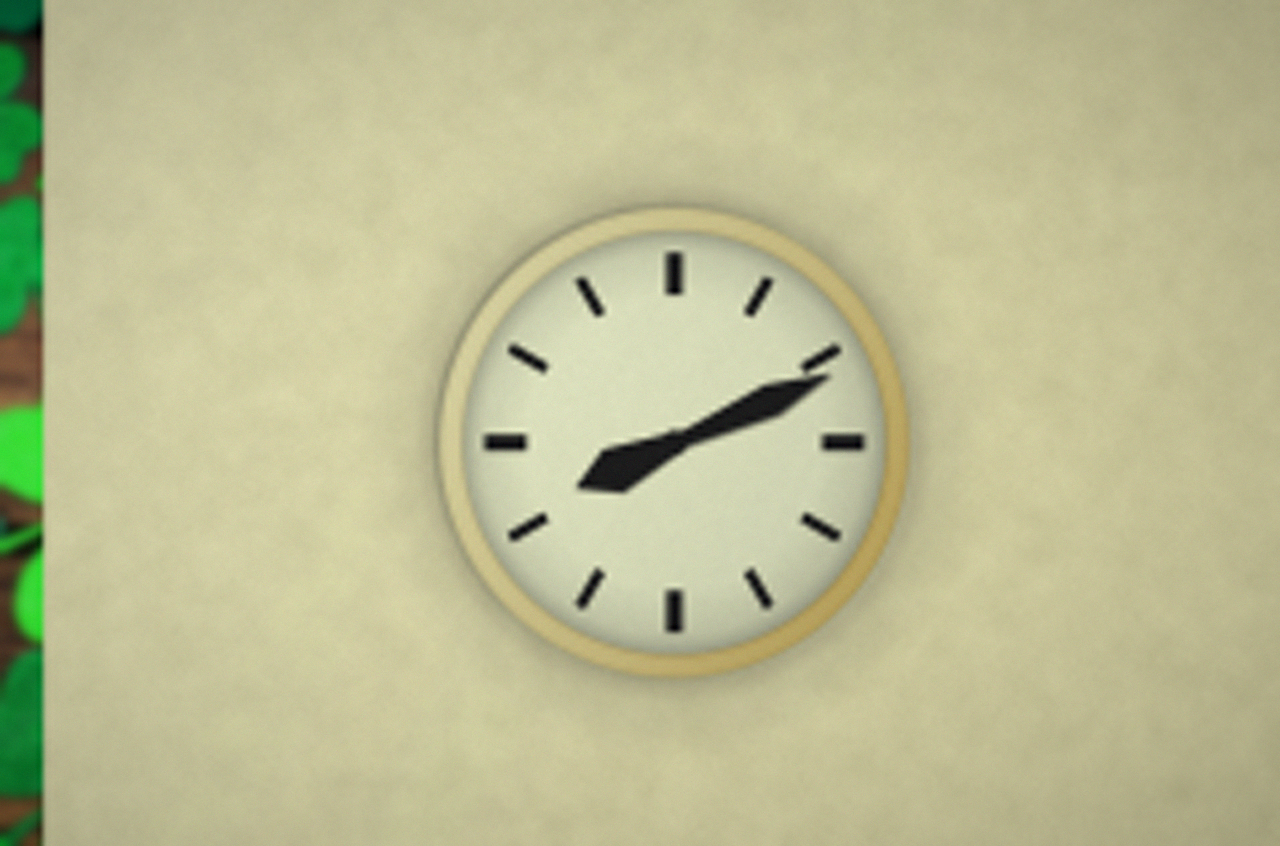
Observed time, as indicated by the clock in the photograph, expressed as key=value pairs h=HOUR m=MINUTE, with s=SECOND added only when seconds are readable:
h=8 m=11
